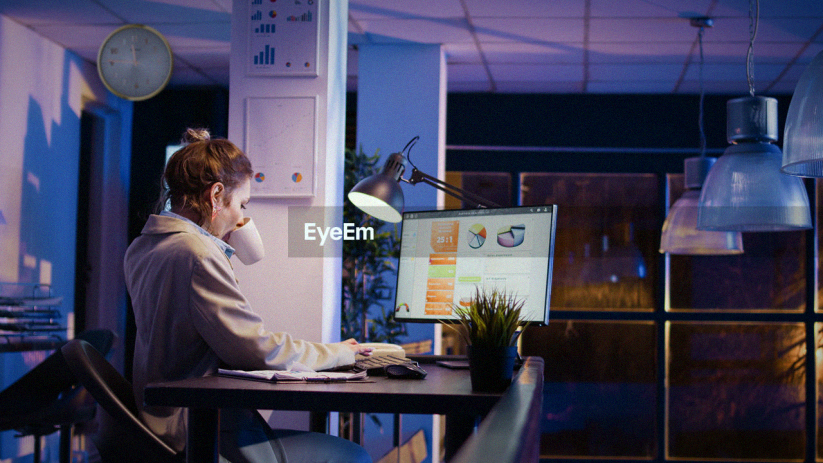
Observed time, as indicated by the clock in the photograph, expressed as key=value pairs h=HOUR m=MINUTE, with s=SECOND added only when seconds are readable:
h=11 m=46
